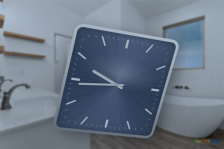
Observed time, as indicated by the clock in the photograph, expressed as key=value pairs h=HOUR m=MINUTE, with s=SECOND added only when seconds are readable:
h=9 m=44
